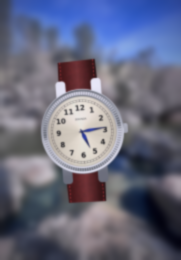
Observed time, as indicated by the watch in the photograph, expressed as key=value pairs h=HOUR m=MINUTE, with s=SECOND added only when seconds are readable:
h=5 m=14
